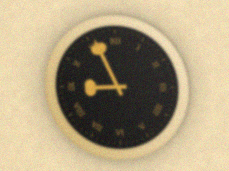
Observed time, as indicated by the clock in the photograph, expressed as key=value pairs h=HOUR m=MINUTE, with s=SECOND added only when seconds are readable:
h=8 m=56
